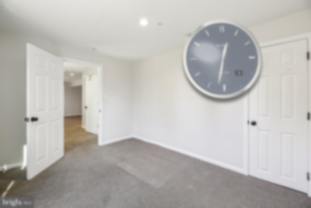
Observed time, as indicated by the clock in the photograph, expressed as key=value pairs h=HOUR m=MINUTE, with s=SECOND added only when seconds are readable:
h=12 m=32
